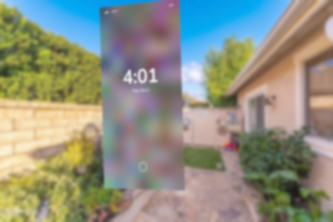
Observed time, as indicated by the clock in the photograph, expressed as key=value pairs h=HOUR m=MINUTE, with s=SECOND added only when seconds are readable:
h=4 m=1
